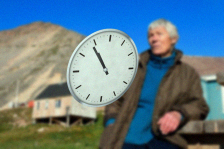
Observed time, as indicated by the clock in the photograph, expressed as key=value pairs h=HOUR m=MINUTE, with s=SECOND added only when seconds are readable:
h=10 m=54
